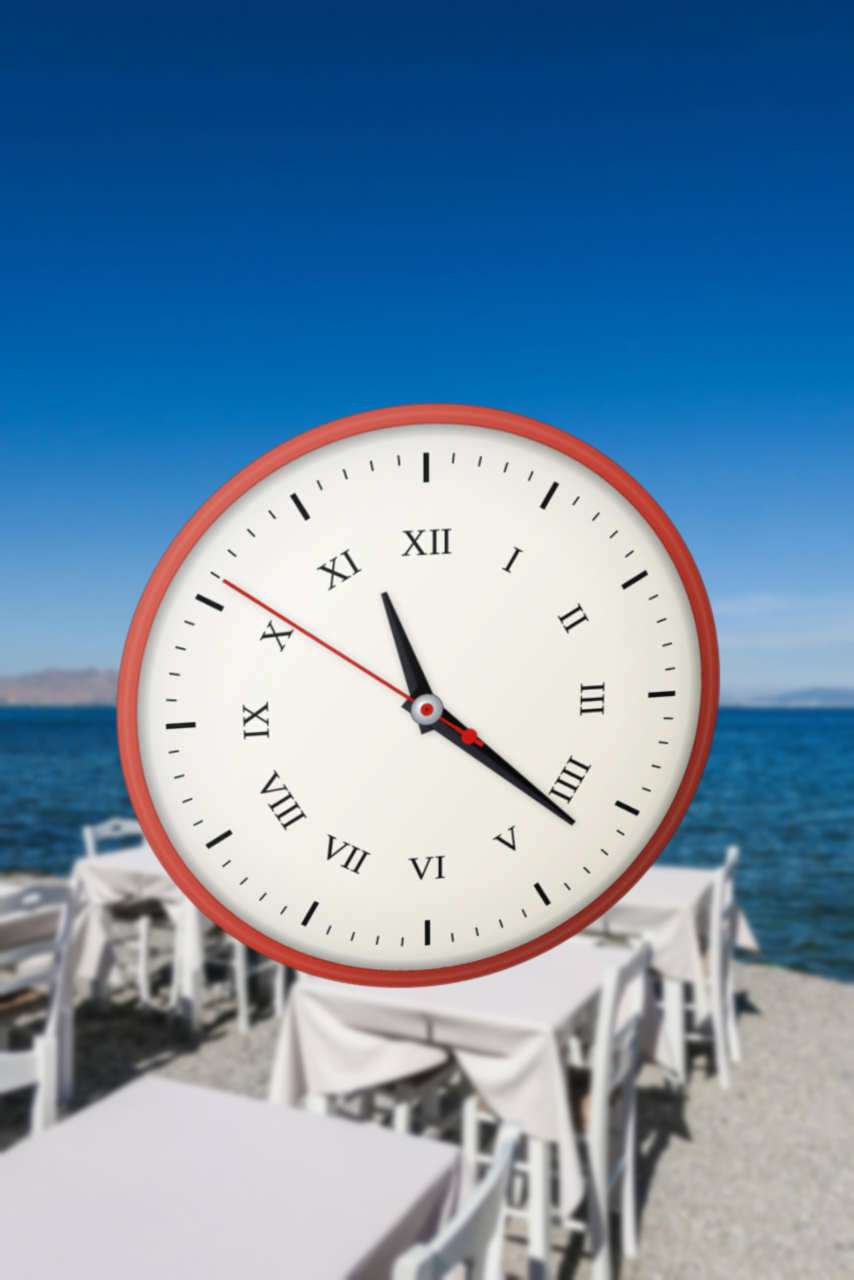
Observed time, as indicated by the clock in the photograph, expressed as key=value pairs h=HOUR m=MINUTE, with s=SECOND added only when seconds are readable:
h=11 m=21 s=51
